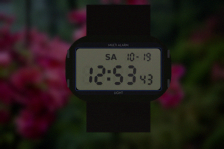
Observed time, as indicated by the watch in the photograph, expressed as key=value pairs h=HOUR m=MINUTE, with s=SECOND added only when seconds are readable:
h=12 m=53 s=43
